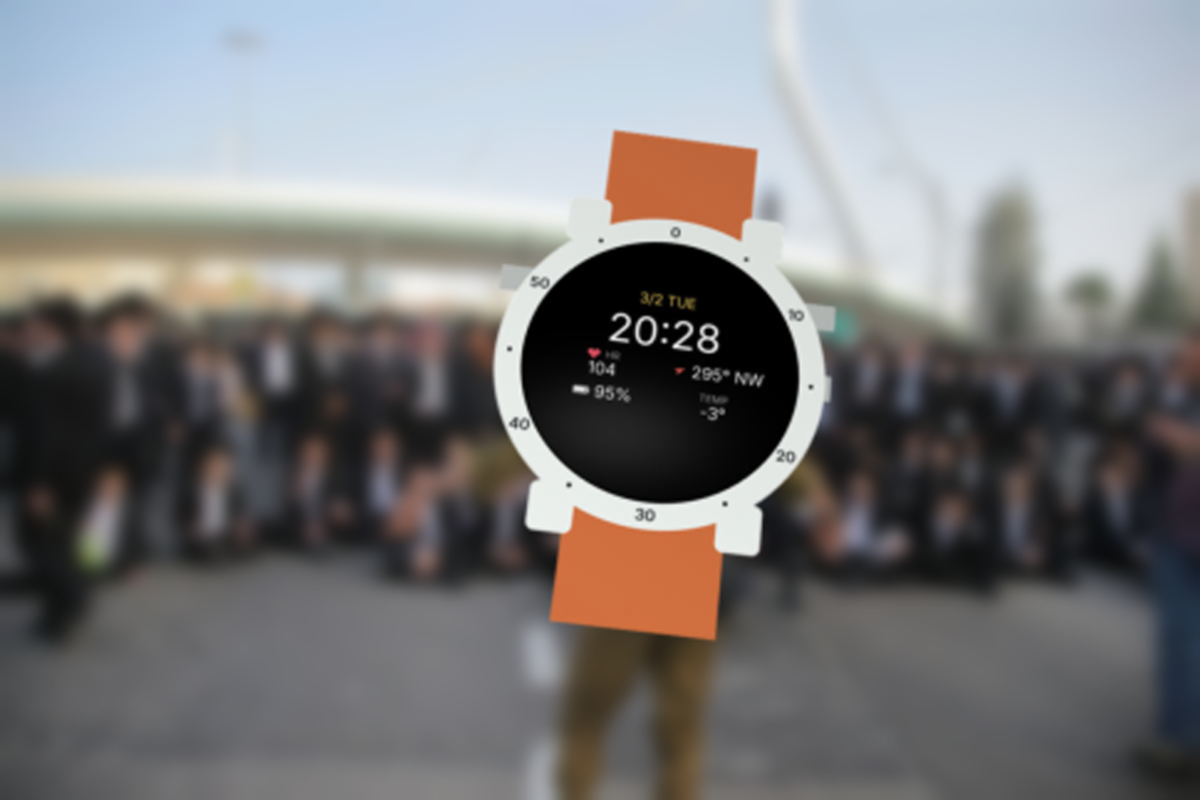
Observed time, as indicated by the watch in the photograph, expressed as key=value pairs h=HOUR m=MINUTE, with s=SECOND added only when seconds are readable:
h=20 m=28
